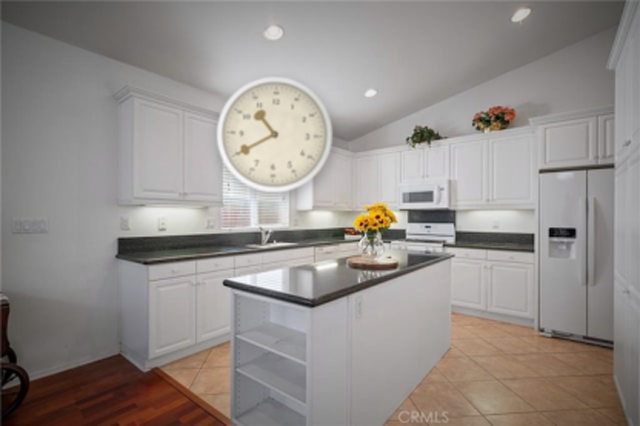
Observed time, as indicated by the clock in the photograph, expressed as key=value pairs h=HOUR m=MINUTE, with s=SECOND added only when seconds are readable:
h=10 m=40
